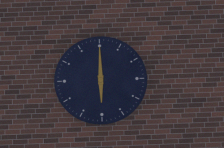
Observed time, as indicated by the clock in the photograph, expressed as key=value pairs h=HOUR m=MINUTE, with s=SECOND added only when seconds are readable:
h=6 m=0
